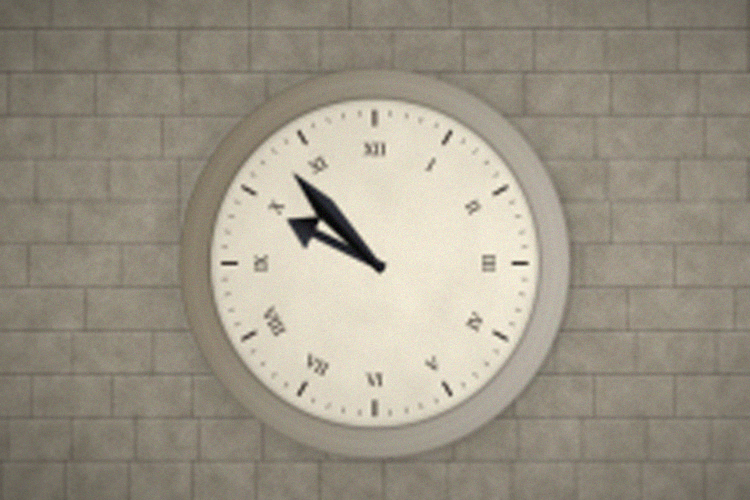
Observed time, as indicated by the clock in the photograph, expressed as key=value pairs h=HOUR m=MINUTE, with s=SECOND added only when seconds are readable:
h=9 m=53
